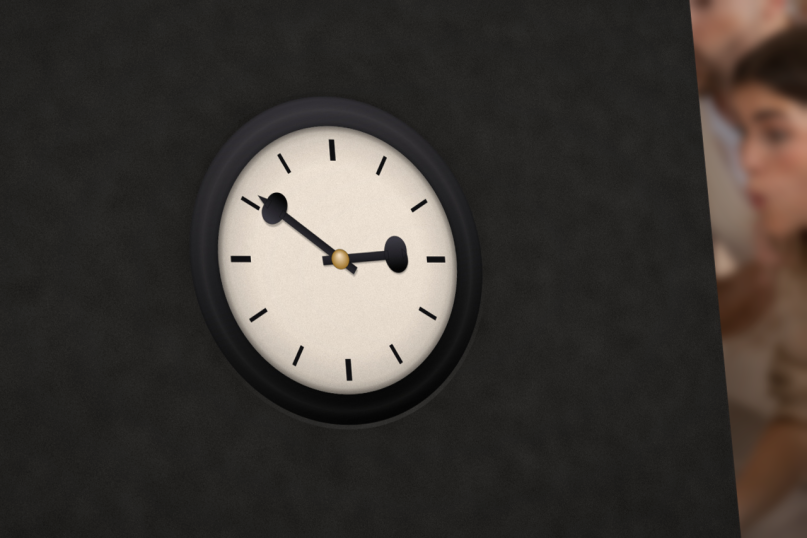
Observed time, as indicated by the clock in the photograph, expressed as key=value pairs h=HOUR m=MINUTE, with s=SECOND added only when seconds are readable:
h=2 m=51
